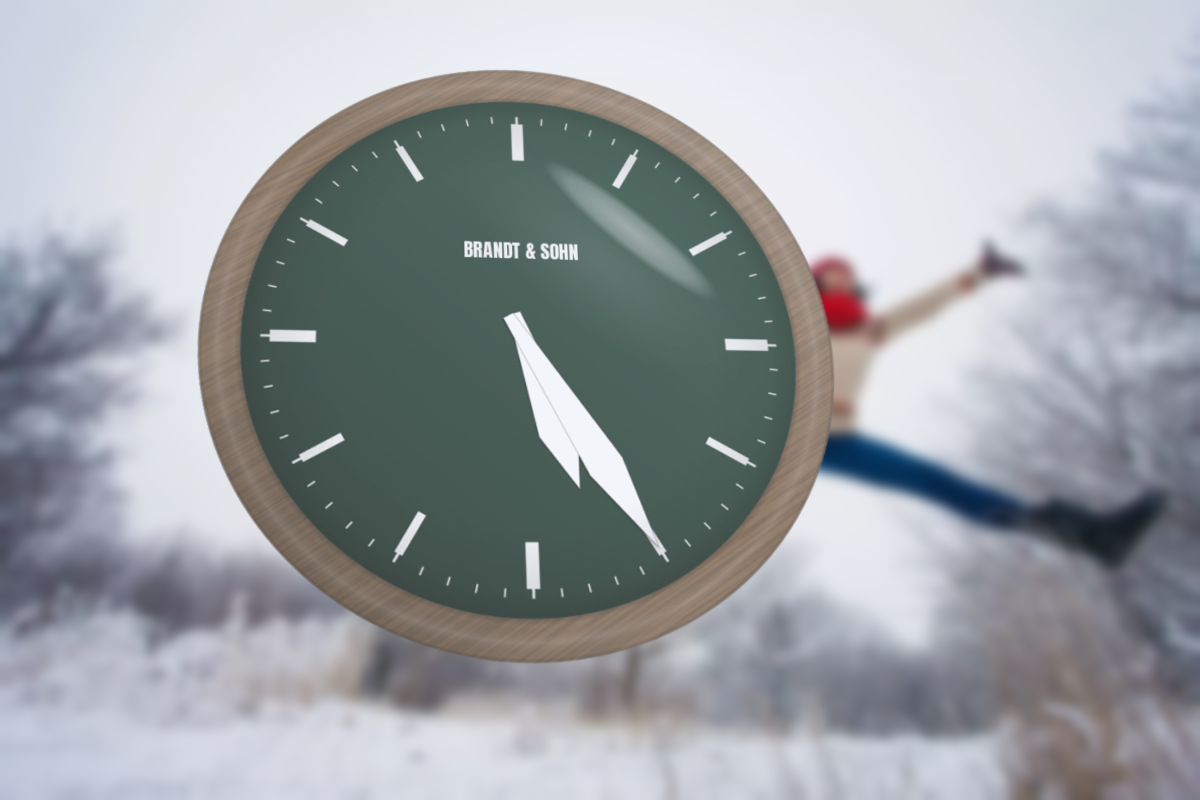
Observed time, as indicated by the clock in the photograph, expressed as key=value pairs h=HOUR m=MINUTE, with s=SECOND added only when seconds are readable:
h=5 m=25
